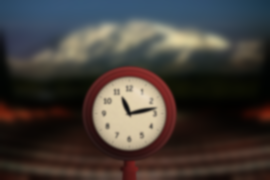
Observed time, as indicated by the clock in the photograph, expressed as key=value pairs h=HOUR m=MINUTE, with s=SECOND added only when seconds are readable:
h=11 m=13
